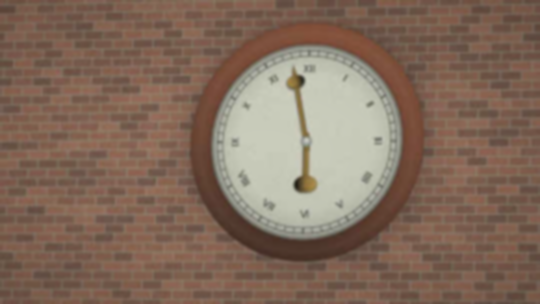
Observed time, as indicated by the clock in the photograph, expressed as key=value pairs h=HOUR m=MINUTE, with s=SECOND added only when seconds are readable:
h=5 m=58
